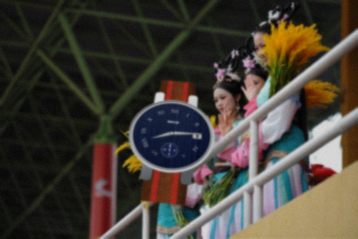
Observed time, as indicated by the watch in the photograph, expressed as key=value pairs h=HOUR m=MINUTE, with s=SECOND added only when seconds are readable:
h=8 m=14
